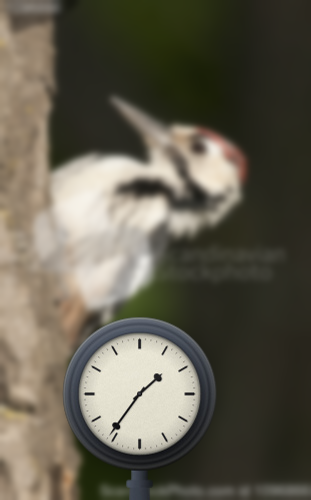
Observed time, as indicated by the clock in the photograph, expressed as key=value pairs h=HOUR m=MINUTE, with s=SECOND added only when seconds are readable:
h=1 m=36
